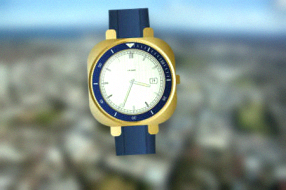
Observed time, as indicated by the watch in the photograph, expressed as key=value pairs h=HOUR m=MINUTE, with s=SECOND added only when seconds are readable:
h=3 m=34
